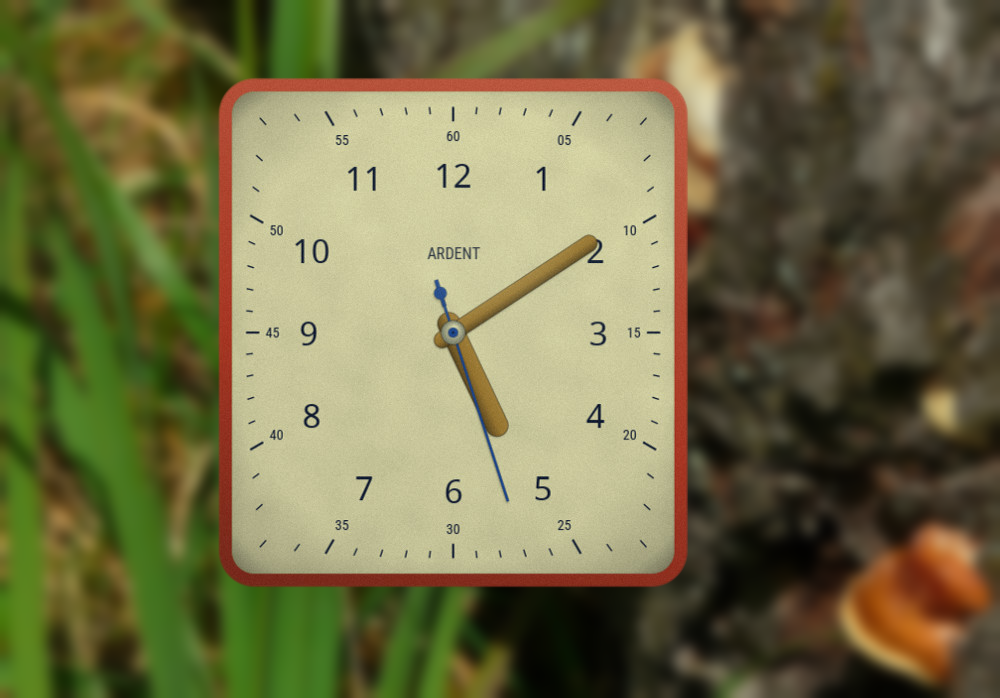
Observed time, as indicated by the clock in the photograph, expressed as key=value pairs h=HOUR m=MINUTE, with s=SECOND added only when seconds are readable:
h=5 m=9 s=27
